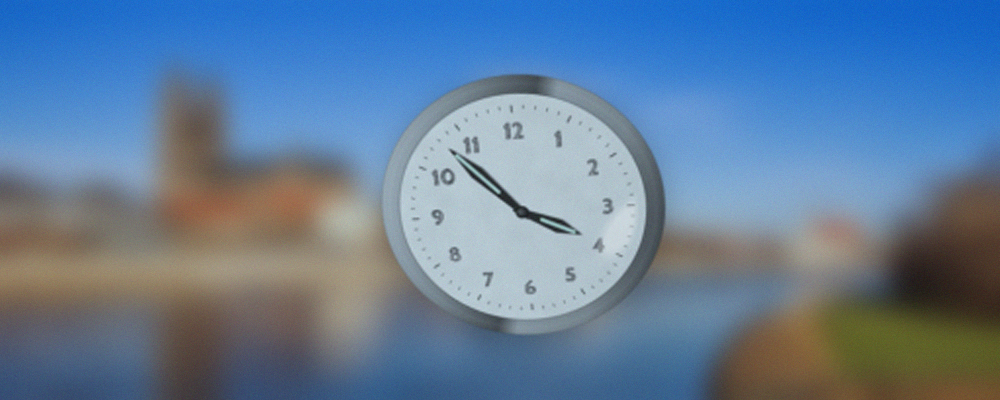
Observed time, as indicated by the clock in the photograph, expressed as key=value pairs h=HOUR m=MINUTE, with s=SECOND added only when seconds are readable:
h=3 m=53
